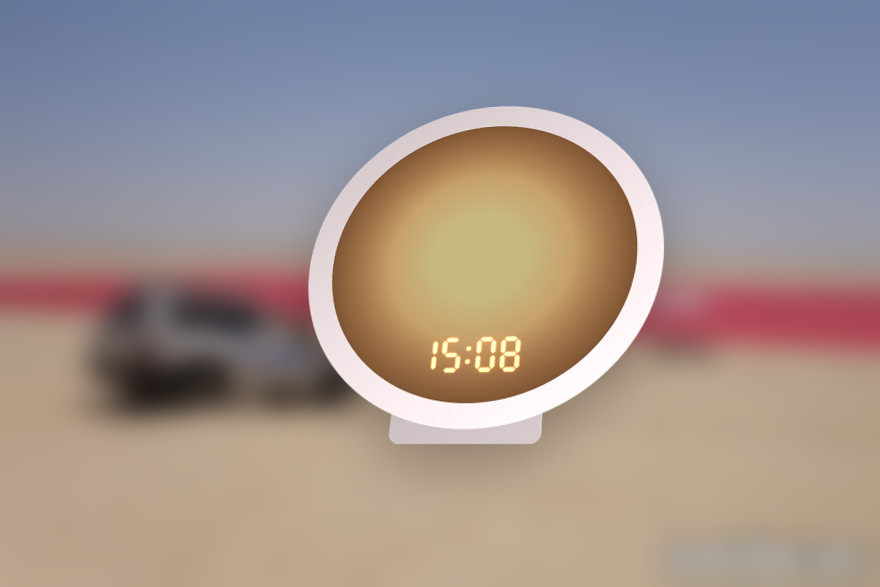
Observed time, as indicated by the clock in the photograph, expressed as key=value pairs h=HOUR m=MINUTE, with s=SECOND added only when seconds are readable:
h=15 m=8
